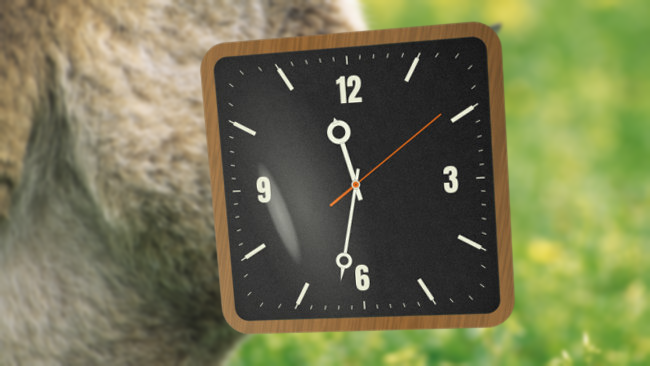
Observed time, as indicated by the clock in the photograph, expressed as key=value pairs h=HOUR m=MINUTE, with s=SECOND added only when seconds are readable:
h=11 m=32 s=9
